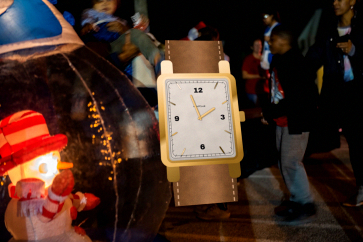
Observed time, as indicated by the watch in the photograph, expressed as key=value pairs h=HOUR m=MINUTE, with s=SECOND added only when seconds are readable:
h=1 m=57
